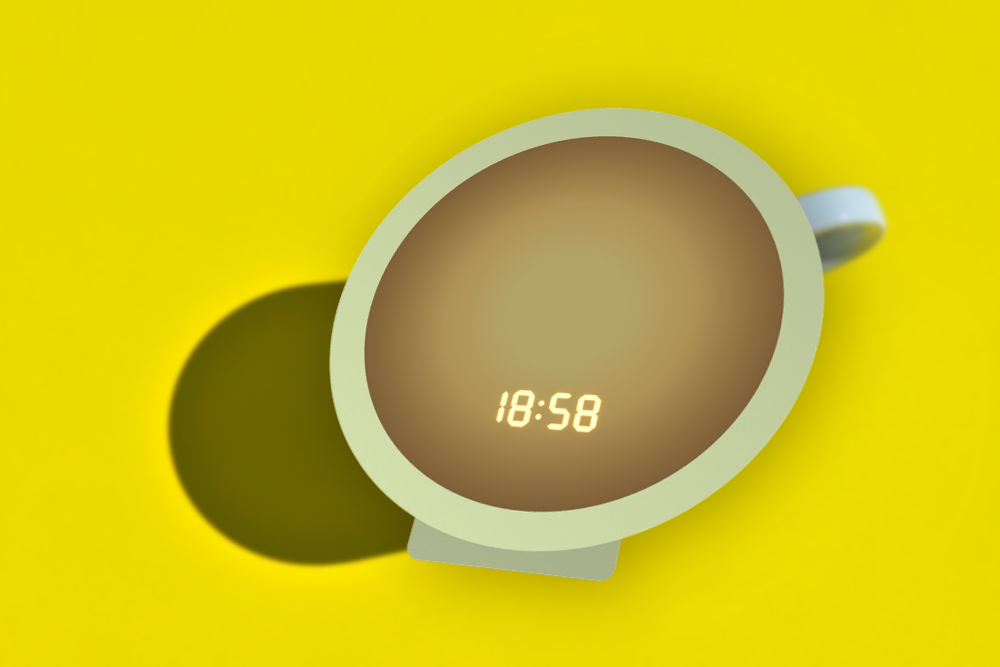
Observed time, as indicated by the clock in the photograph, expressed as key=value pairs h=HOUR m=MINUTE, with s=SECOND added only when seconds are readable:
h=18 m=58
